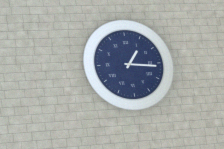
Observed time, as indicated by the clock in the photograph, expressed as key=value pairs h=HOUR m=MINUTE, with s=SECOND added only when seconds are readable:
h=1 m=16
